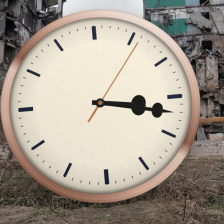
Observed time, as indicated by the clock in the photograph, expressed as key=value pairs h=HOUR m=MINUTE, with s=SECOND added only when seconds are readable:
h=3 m=17 s=6
